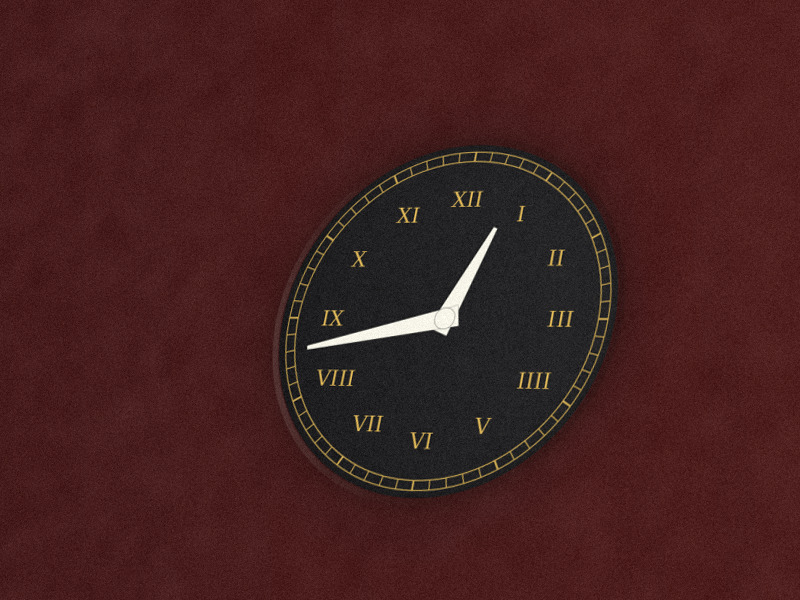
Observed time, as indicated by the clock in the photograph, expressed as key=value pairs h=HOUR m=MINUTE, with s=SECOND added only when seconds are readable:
h=12 m=43
